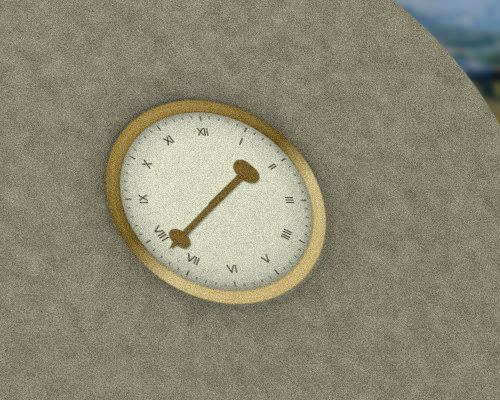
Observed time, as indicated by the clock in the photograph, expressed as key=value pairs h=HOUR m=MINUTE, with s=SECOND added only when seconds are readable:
h=1 m=38
